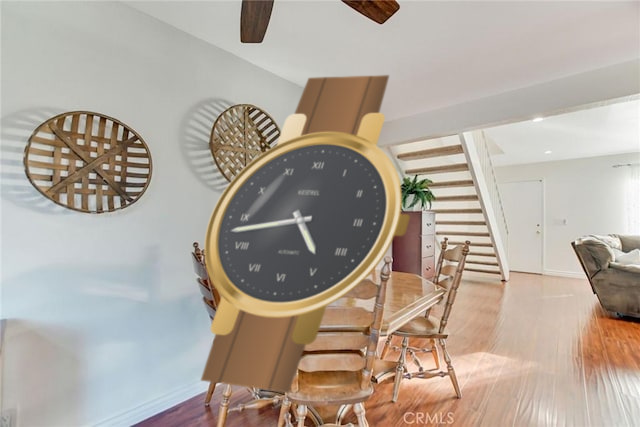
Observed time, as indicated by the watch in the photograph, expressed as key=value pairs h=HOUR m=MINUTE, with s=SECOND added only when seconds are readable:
h=4 m=43
